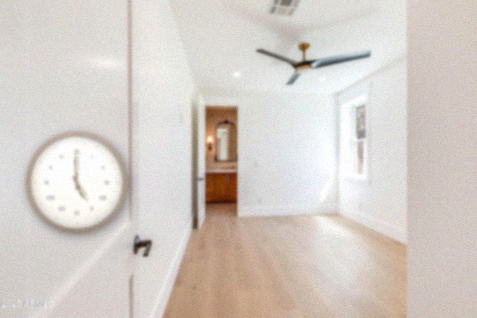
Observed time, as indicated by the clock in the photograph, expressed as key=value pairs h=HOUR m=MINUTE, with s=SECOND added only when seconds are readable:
h=5 m=0
